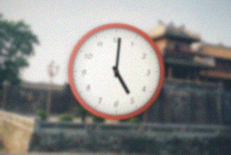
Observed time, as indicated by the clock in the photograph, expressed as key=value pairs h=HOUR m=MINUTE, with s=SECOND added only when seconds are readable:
h=5 m=1
